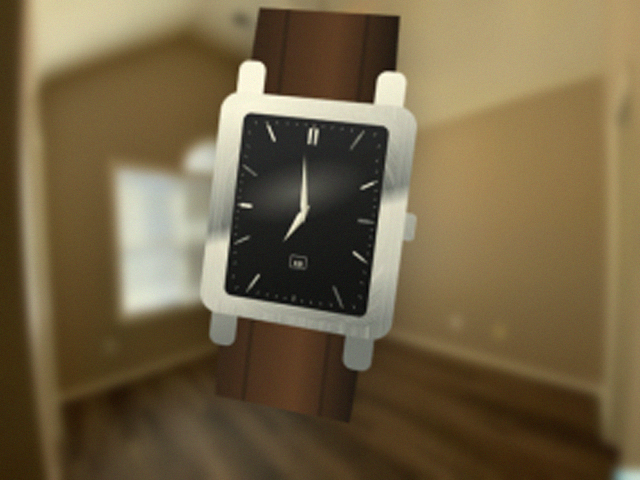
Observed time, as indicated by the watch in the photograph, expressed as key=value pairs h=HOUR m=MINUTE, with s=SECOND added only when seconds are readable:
h=6 m=59
